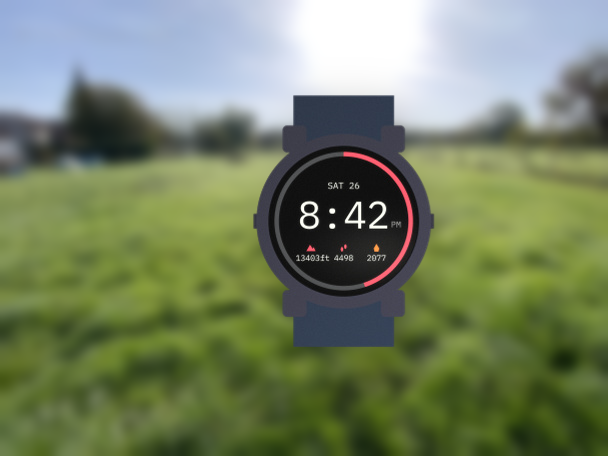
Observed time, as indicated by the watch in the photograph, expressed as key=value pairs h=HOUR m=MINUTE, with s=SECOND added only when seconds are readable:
h=8 m=42
